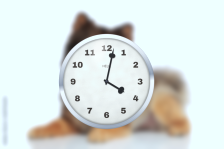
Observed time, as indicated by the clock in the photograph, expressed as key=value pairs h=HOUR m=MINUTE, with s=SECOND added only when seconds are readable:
h=4 m=2
